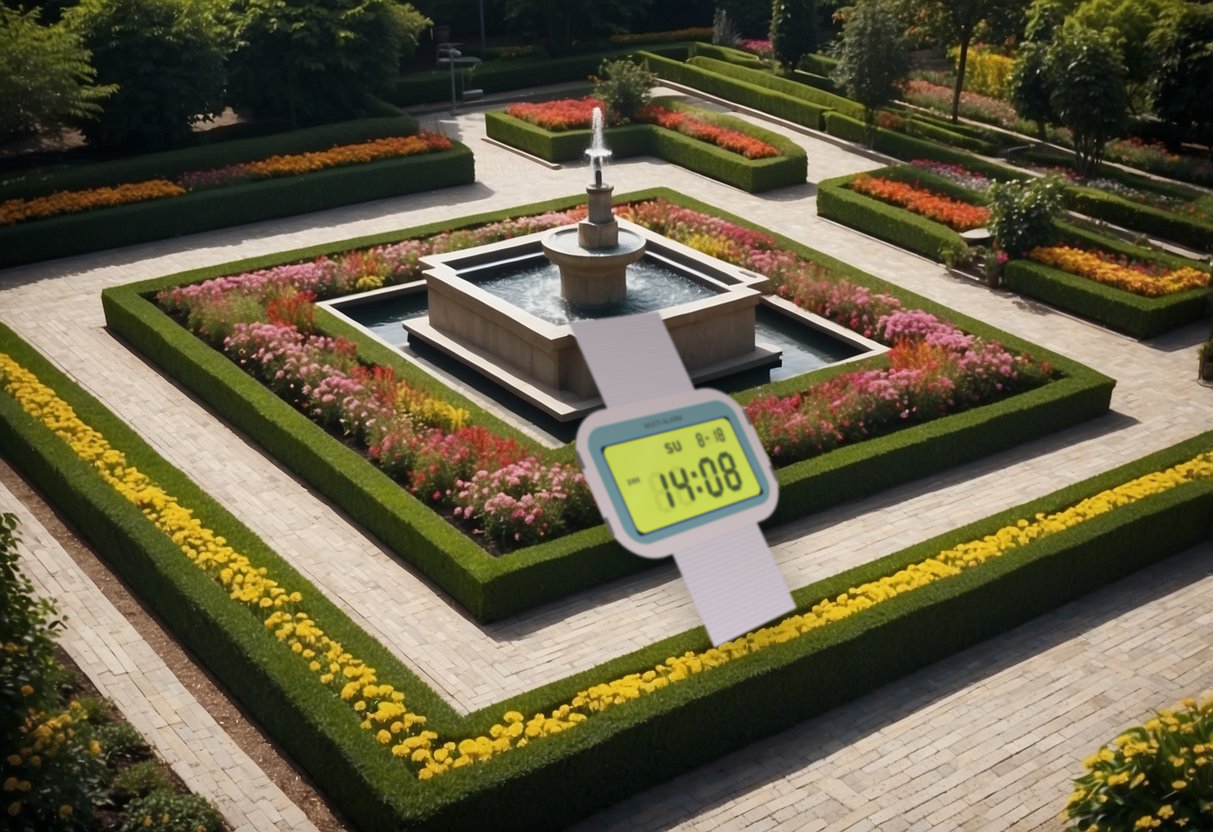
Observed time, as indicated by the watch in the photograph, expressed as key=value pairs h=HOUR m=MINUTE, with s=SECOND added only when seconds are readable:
h=14 m=8
